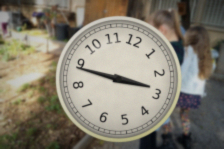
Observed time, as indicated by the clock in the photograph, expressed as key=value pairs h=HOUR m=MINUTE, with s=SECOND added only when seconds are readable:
h=2 m=44
